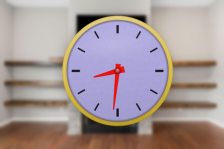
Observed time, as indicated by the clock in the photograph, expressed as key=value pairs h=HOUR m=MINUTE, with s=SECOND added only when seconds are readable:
h=8 m=31
